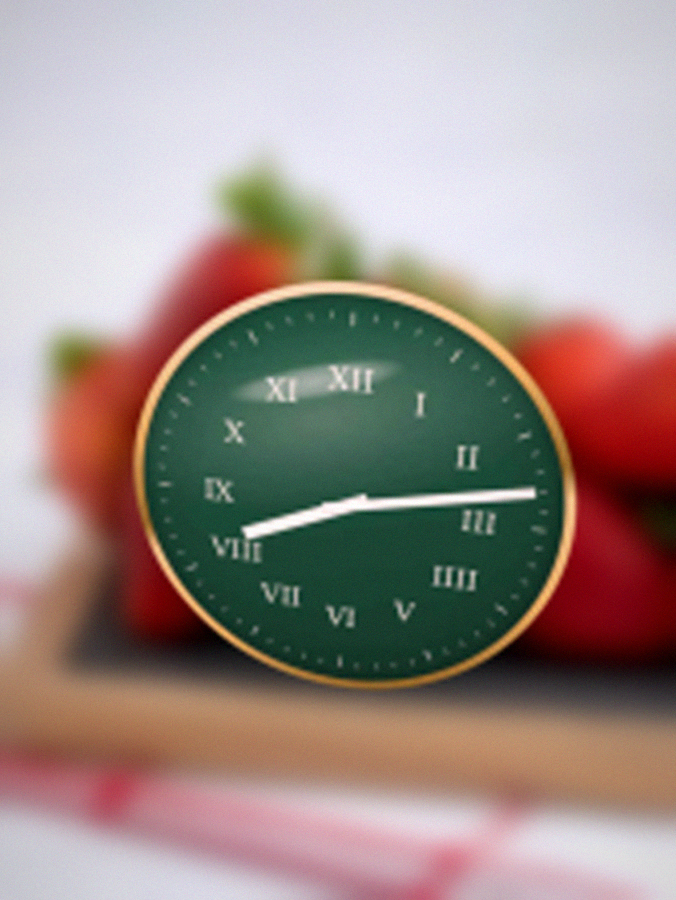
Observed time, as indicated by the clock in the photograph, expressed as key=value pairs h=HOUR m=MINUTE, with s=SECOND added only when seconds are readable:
h=8 m=13
